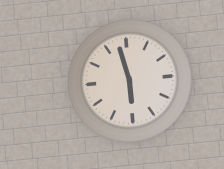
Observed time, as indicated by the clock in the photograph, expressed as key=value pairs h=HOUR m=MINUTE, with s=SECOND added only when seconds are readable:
h=5 m=58
